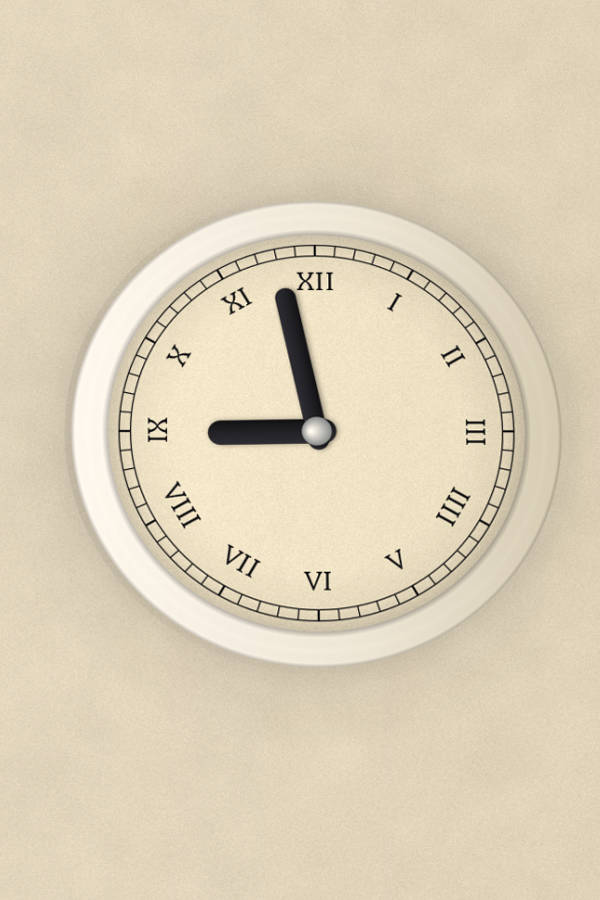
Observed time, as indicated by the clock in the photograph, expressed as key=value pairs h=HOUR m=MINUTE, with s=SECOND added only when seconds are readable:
h=8 m=58
